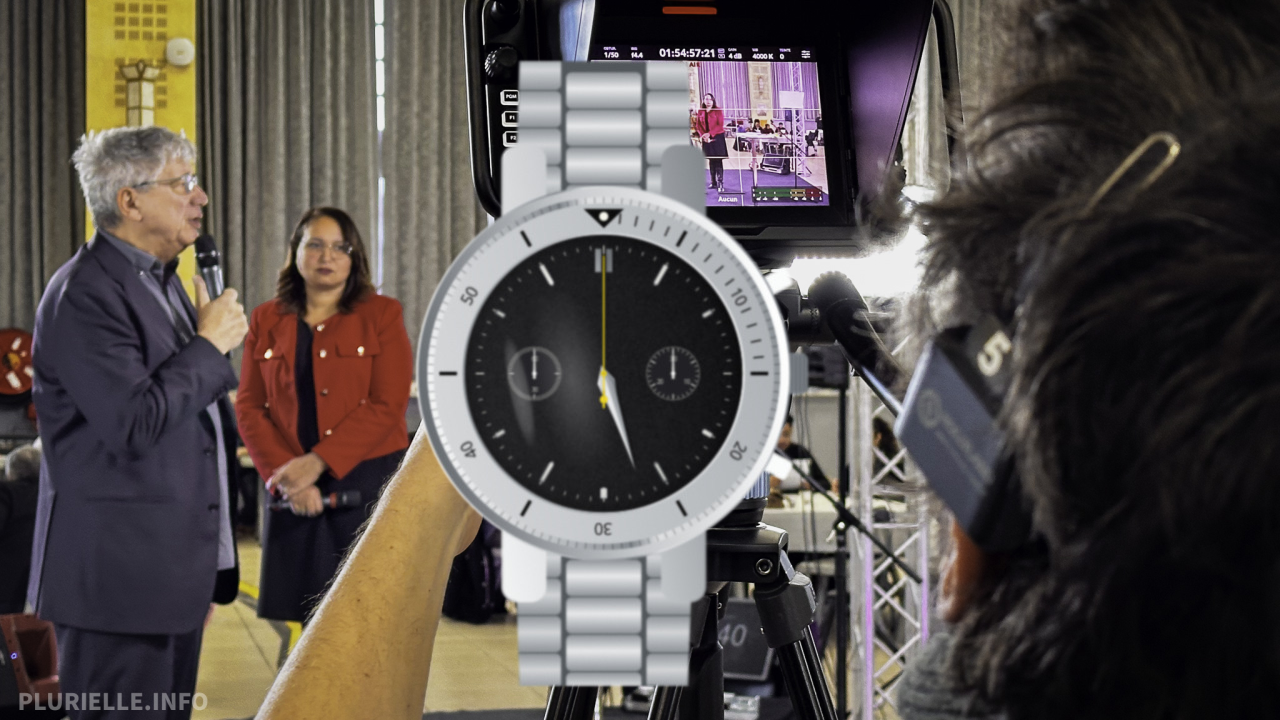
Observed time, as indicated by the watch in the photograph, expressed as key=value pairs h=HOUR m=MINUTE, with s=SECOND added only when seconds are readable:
h=5 m=27
